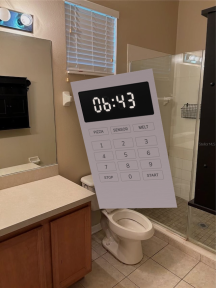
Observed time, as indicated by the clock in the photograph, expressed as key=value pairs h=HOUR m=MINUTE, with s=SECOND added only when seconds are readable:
h=6 m=43
